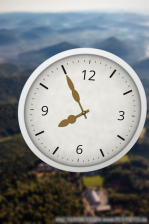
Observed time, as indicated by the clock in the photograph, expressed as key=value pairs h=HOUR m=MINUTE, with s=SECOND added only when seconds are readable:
h=7 m=55
